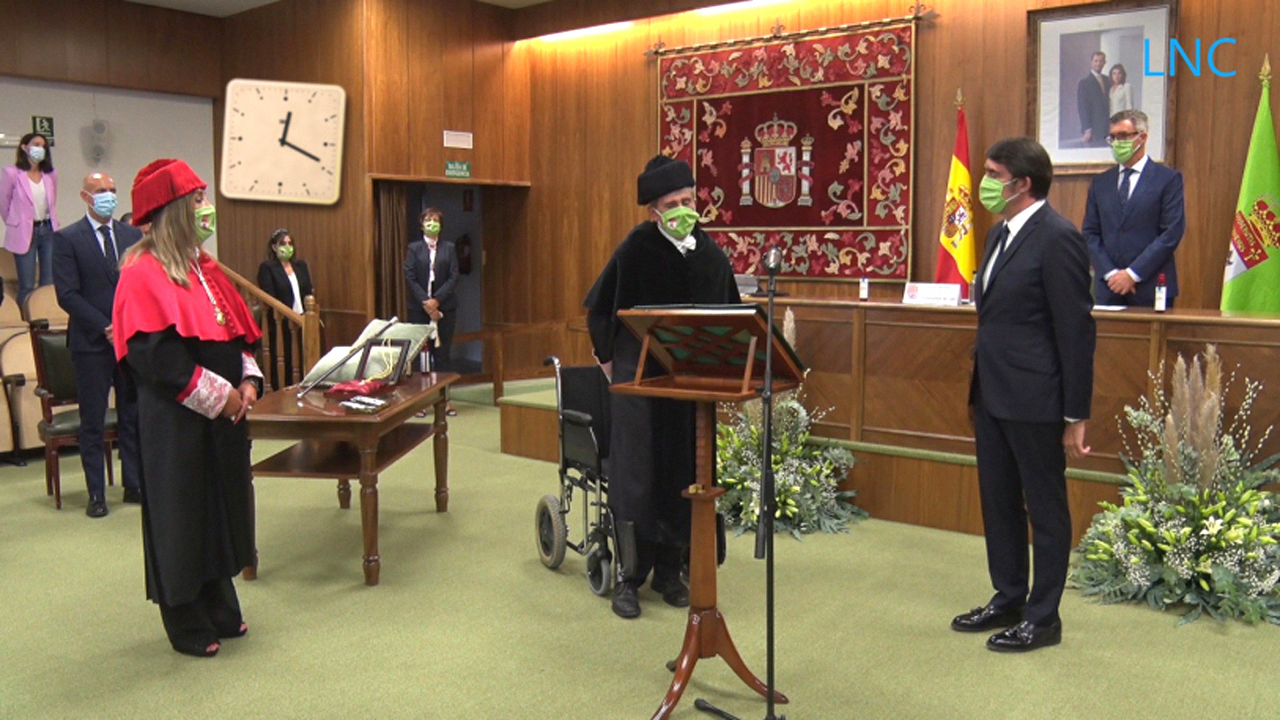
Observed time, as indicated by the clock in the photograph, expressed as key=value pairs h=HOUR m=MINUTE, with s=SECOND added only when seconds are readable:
h=12 m=19
